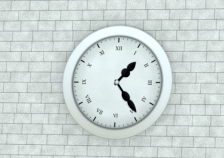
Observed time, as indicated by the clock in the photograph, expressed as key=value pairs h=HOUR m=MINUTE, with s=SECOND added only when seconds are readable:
h=1 m=24
